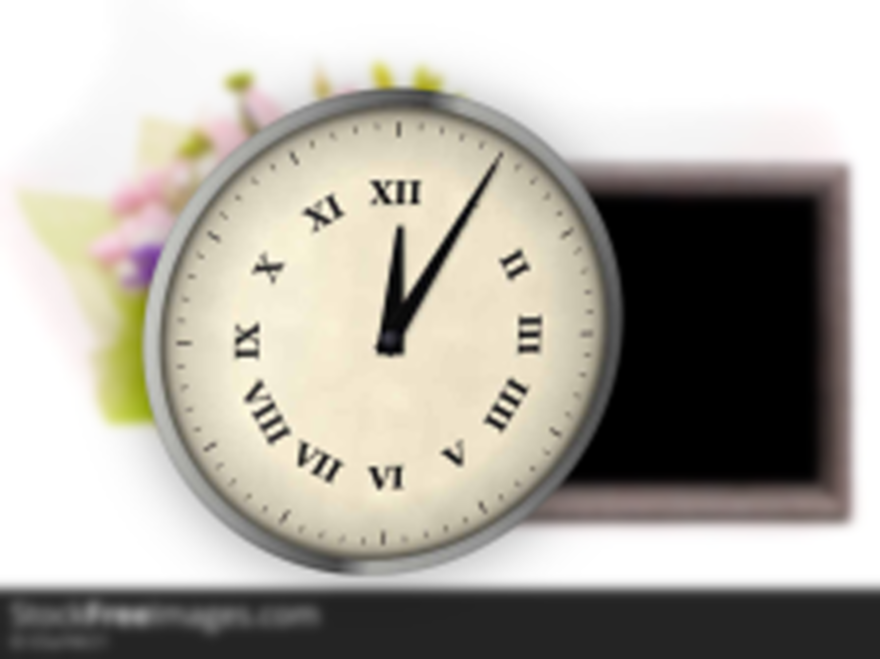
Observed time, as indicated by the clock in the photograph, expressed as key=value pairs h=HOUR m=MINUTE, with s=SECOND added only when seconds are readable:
h=12 m=5
